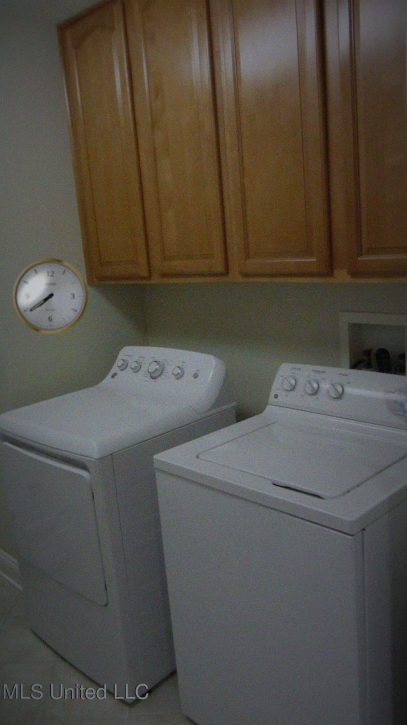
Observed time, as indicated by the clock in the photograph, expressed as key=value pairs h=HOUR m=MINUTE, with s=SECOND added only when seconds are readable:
h=7 m=39
